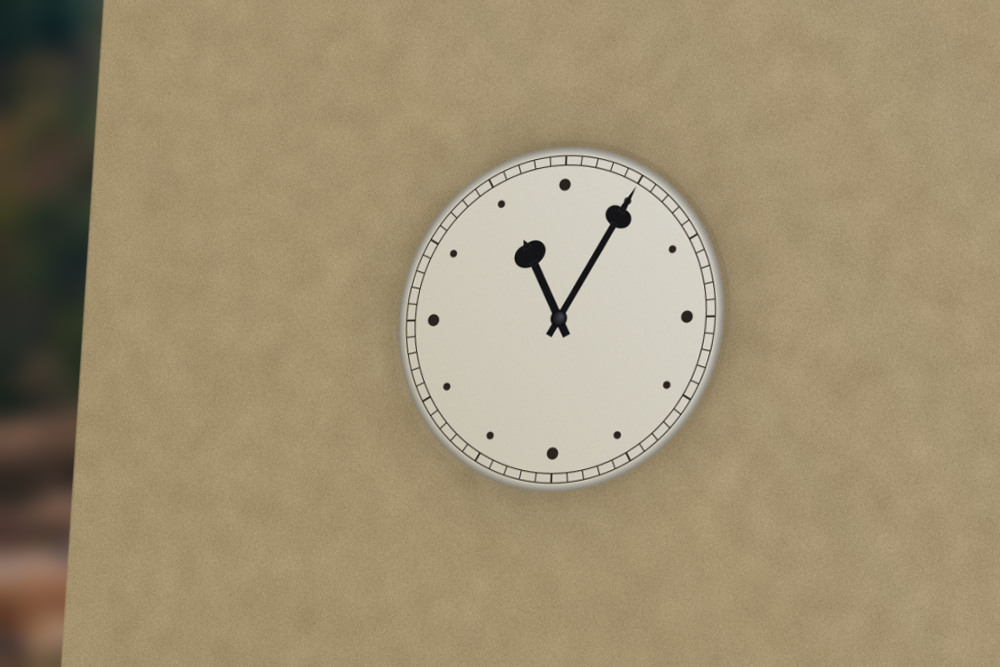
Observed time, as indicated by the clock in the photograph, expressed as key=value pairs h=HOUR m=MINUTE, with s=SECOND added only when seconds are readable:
h=11 m=5
